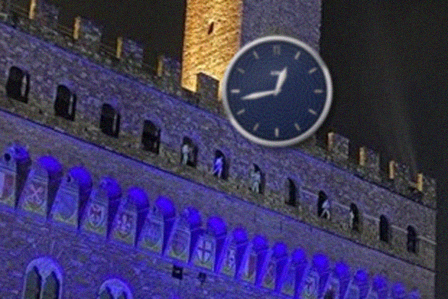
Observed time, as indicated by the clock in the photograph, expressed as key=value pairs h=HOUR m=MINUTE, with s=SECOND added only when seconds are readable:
h=12 m=43
